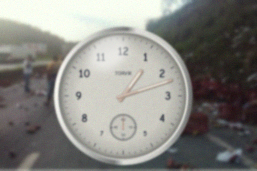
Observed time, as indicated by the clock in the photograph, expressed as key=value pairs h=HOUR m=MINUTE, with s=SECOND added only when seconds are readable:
h=1 m=12
